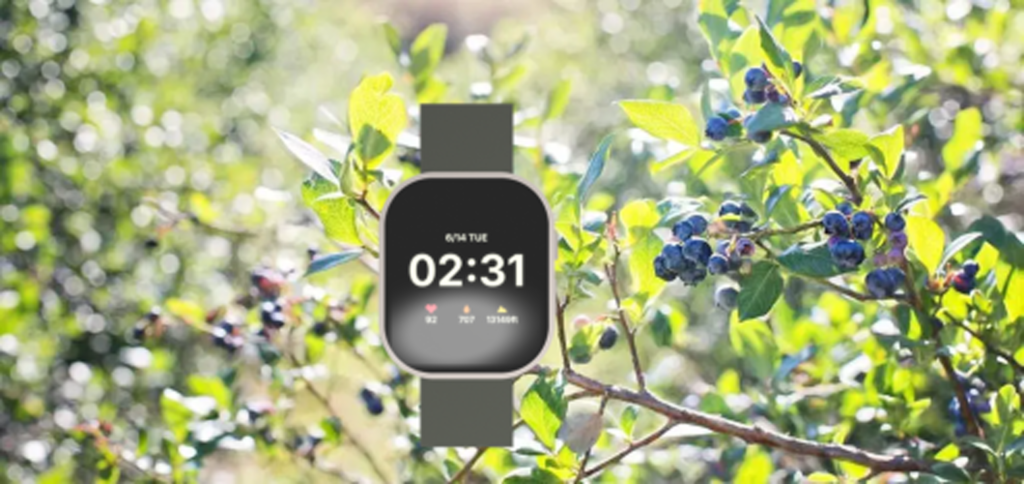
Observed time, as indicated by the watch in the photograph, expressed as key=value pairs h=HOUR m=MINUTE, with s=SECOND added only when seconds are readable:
h=2 m=31
